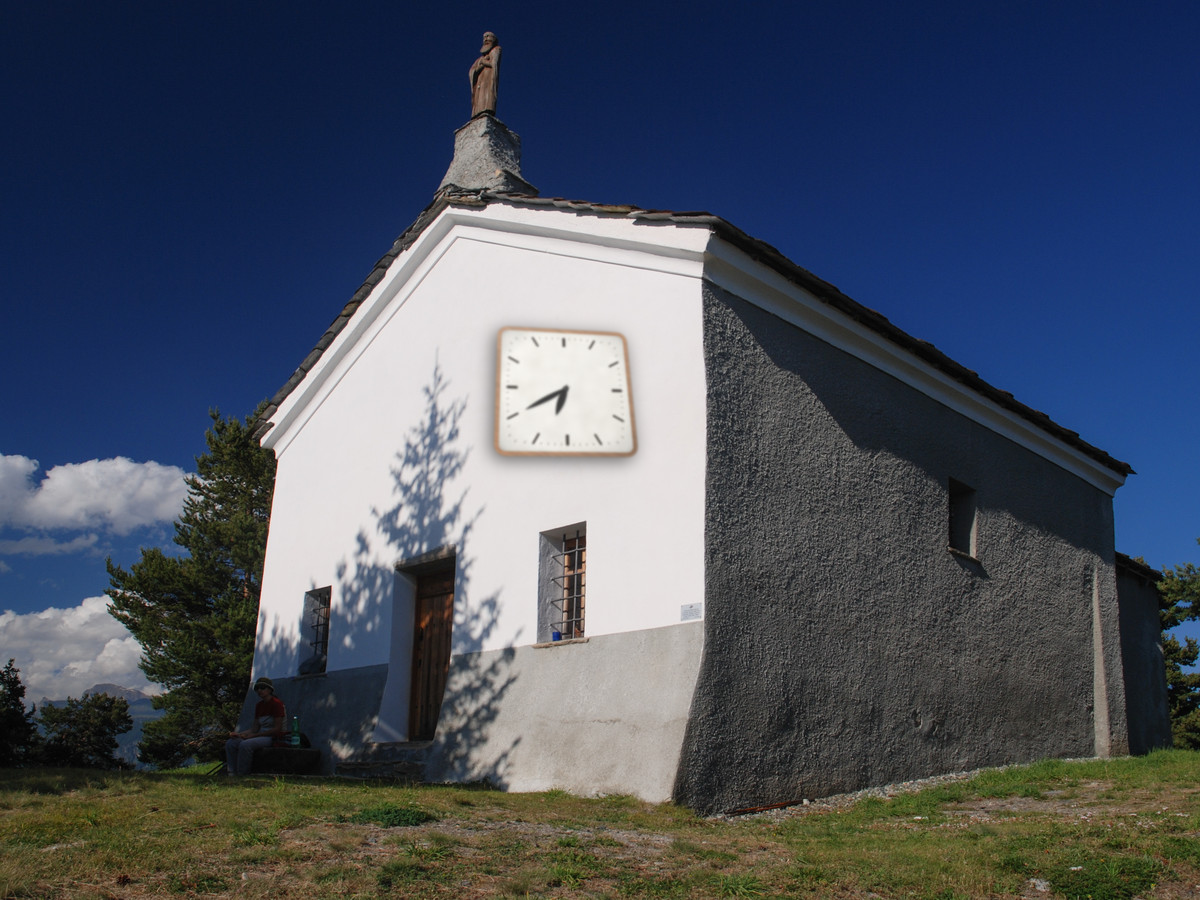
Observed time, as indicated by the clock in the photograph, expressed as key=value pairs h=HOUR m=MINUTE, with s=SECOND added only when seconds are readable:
h=6 m=40
